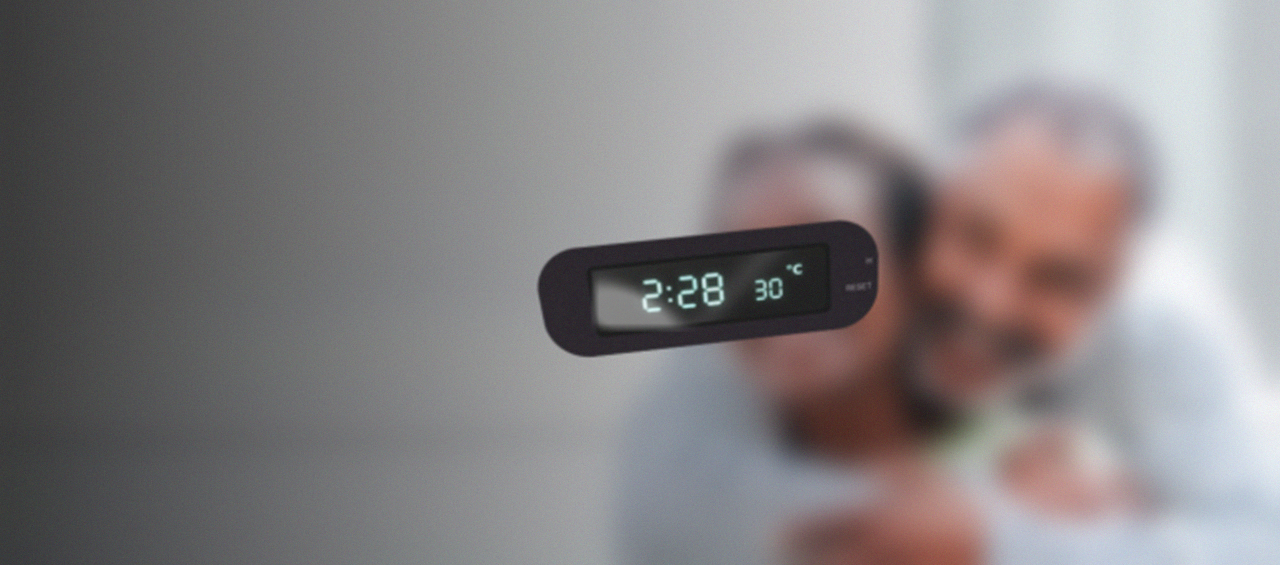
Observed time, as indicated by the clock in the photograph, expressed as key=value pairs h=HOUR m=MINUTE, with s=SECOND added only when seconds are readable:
h=2 m=28
